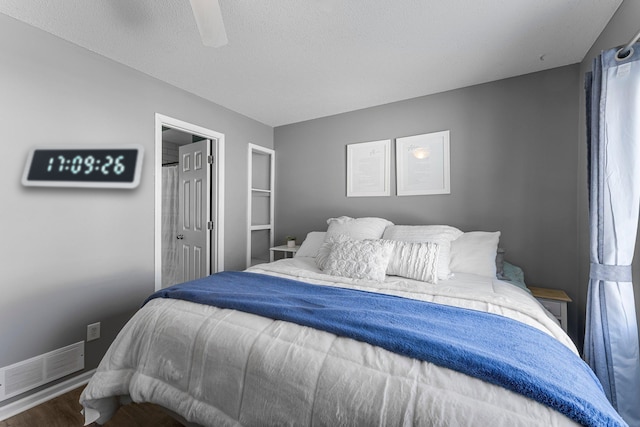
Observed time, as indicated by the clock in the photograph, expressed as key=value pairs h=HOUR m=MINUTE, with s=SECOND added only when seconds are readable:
h=17 m=9 s=26
